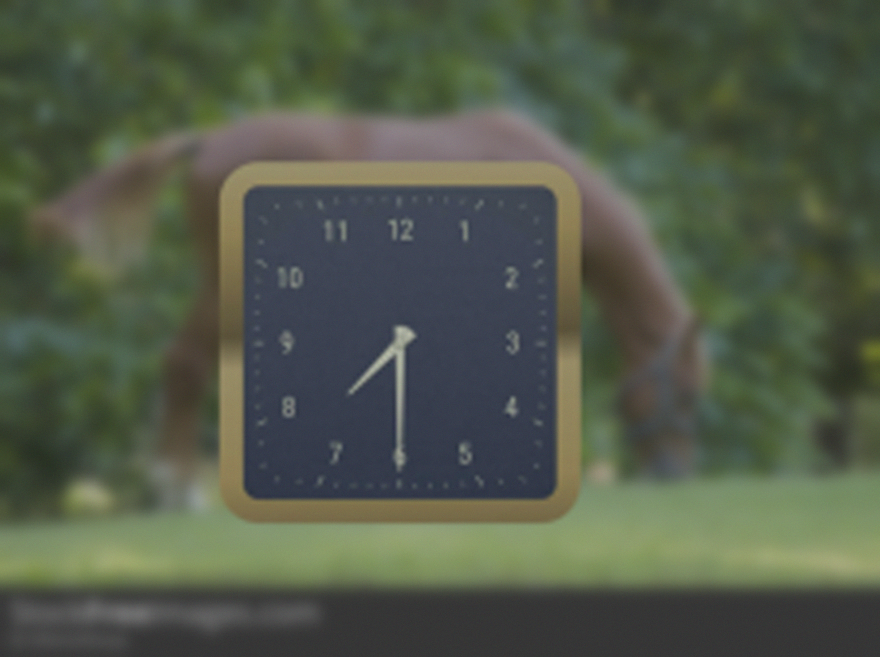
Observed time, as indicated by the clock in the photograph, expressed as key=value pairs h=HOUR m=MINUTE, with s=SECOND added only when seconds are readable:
h=7 m=30
